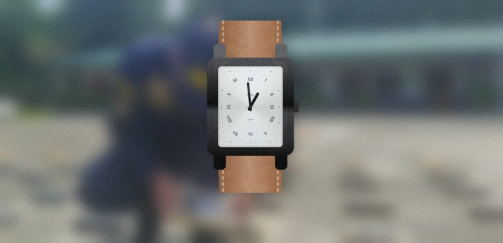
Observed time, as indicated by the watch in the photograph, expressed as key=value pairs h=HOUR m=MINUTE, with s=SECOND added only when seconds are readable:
h=12 m=59
